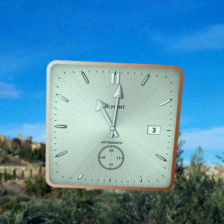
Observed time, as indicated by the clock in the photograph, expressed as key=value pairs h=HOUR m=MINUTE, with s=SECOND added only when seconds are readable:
h=11 m=1
